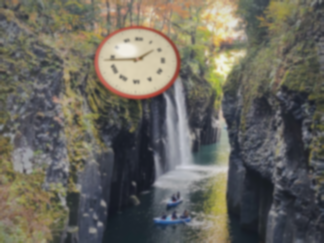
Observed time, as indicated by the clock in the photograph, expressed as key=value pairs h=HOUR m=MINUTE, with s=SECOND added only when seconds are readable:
h=1 m=44
